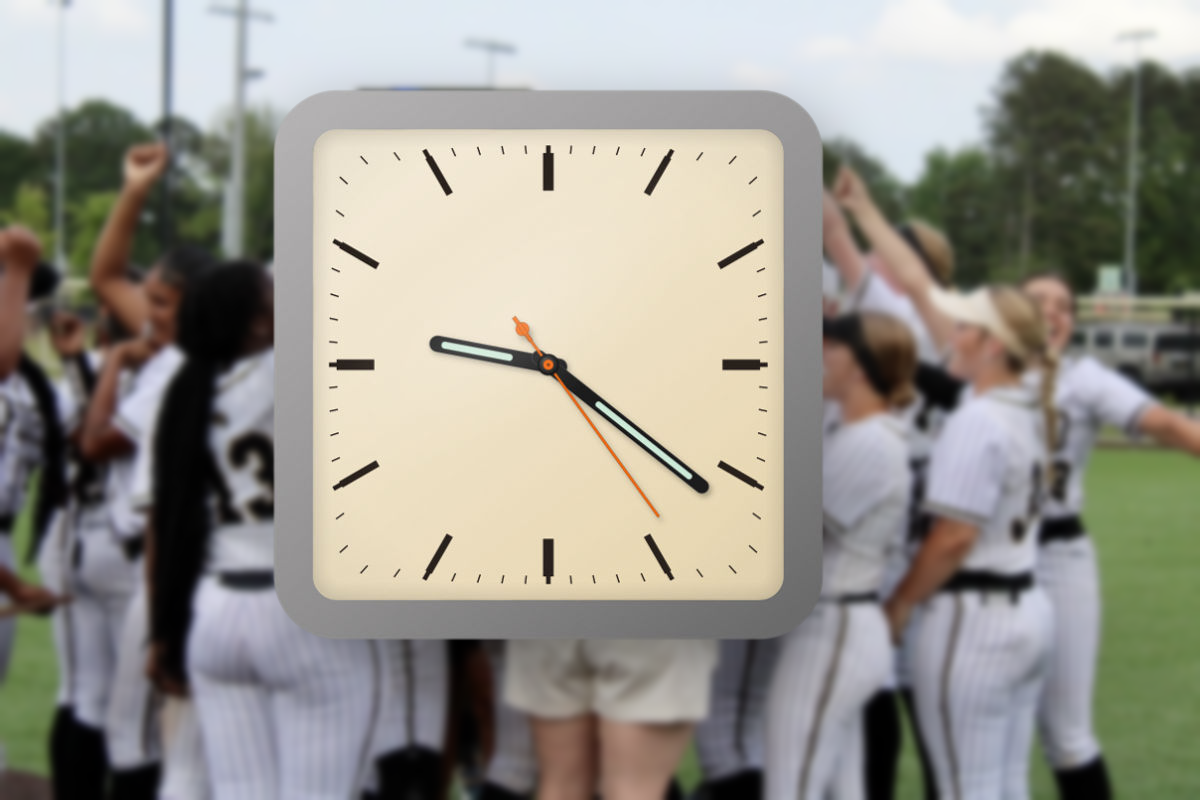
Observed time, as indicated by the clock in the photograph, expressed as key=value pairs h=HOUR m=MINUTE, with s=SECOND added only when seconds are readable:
h=9 m=21 s=24
